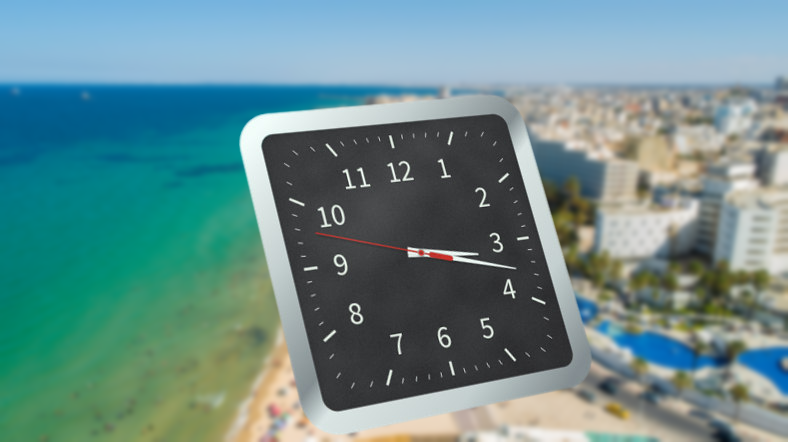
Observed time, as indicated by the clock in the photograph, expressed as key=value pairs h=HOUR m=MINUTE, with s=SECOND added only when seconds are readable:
h=3 m=17 s=48
